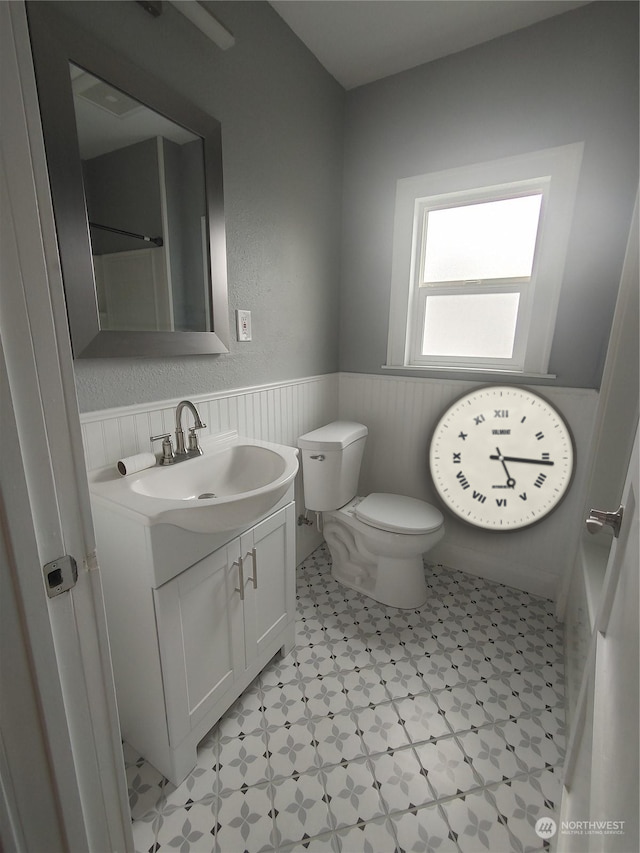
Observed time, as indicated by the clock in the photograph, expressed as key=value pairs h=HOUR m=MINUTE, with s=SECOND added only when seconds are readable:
h=5 m=16
